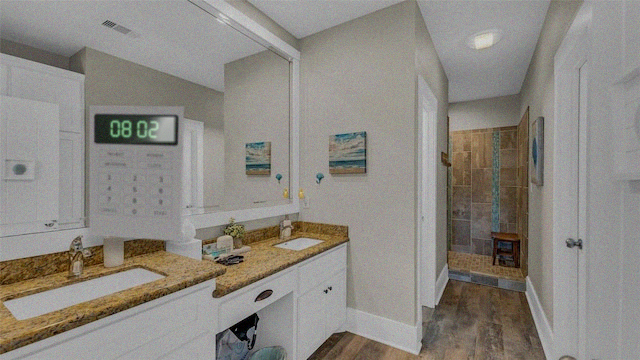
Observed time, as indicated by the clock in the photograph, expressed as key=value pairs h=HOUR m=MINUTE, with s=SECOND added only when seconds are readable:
h=8 m=2
